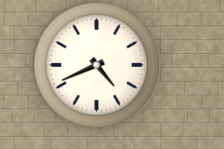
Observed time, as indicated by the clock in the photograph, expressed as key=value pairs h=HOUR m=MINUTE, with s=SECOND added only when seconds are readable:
h=4 m=41
